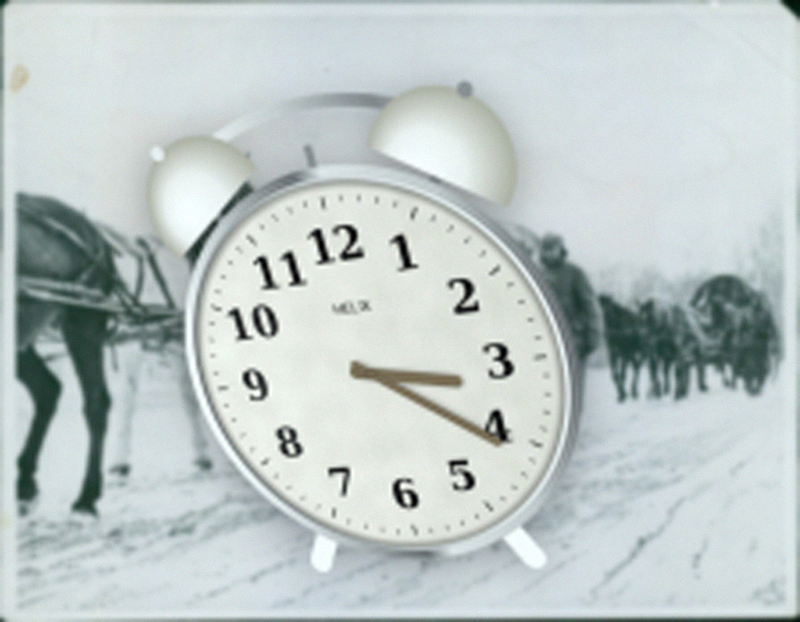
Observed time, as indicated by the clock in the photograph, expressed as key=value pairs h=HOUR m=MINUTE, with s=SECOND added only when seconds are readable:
h=3 m=21
